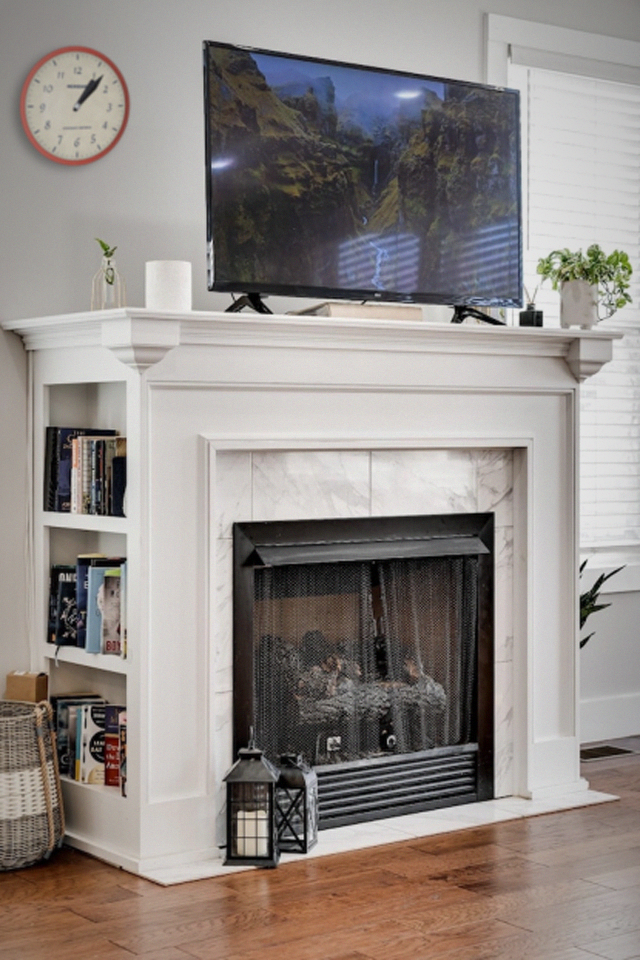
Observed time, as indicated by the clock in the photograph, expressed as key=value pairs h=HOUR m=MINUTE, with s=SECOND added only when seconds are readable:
h=1 m=7
